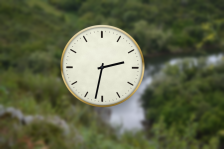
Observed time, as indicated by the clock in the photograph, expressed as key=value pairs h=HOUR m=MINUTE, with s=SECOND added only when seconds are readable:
h=2 m=32
